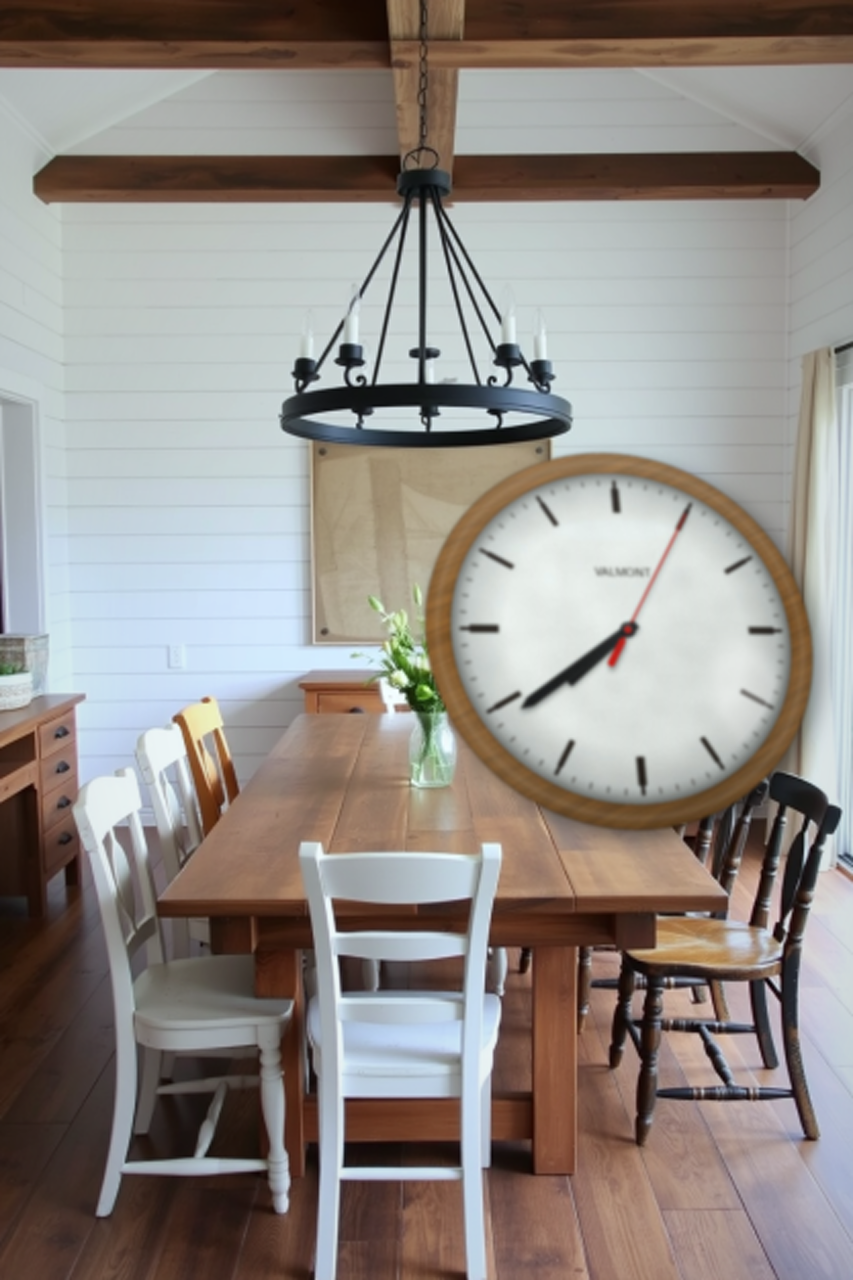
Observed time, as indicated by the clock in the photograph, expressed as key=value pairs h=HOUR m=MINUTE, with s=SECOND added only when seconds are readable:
h=7 m=39 s=5
